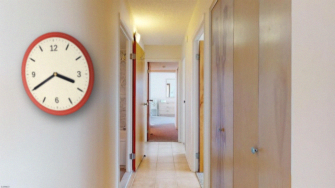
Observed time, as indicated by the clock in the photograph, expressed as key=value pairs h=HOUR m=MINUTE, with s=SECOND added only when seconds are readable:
h=3 m=40
